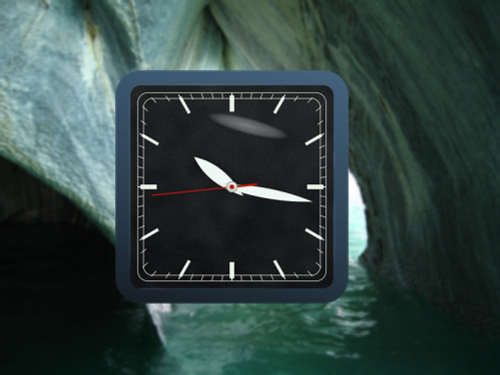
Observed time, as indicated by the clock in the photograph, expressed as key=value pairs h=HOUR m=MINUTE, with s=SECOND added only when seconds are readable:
h=10 m=16 s=44
